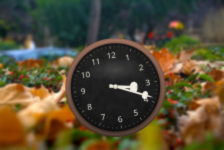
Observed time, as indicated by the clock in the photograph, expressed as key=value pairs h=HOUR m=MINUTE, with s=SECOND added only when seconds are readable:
h=3 m=19
